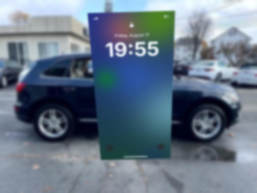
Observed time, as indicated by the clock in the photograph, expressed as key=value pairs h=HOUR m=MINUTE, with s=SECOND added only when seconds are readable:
h=19 m=55
